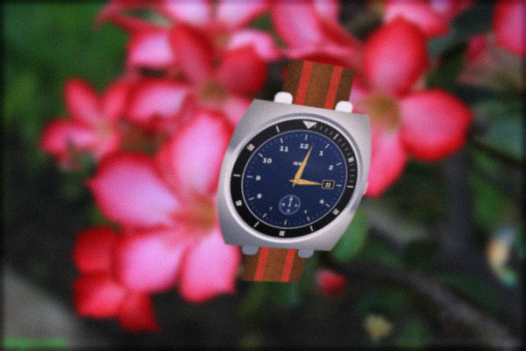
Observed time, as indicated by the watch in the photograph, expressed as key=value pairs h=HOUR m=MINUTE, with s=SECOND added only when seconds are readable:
h=3 m=2
